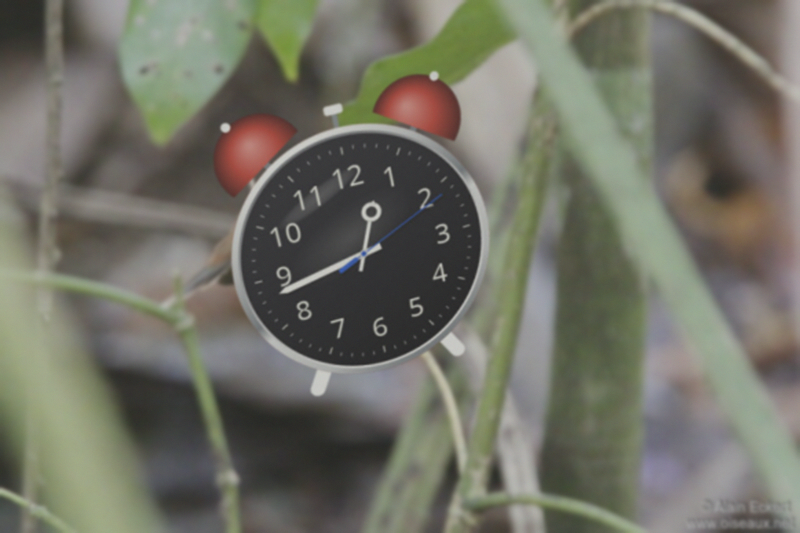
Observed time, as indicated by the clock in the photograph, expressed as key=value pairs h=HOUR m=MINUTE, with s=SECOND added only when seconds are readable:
h=12 m=43 s=11
